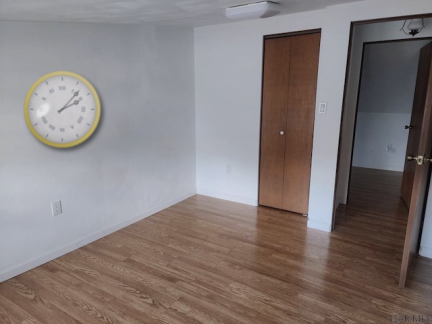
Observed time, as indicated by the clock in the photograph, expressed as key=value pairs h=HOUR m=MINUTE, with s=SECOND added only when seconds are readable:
h=2 m=7
